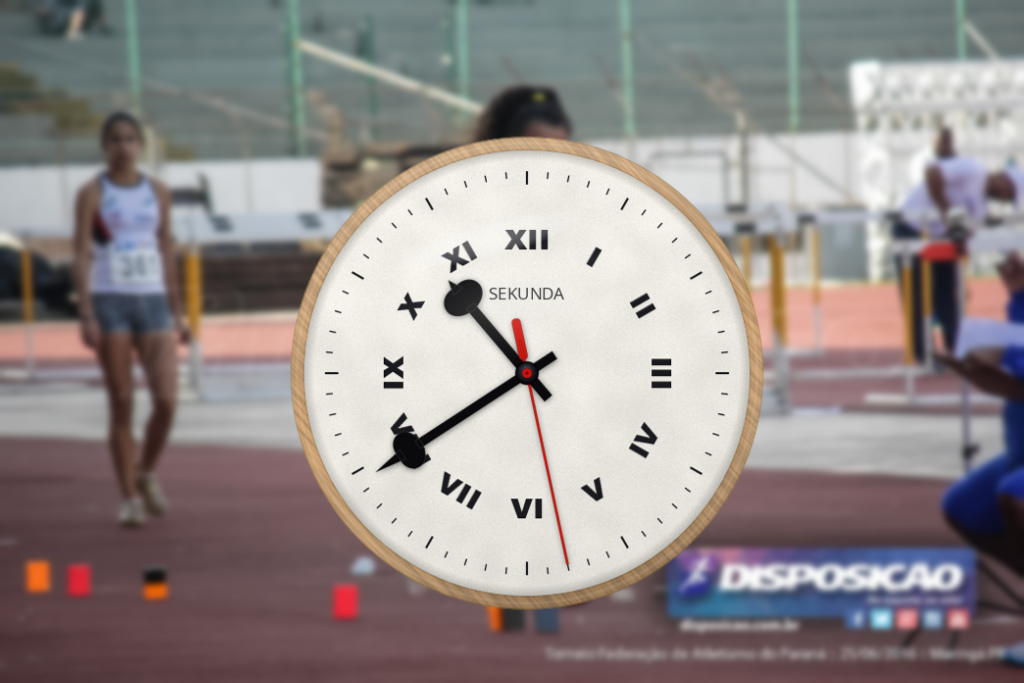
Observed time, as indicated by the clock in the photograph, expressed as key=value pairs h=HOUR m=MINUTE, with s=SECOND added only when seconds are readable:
h=10 m=39 s=28
